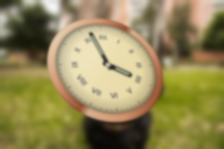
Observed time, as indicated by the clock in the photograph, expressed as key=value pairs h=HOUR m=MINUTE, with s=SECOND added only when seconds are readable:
h=3 m=57
